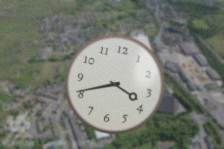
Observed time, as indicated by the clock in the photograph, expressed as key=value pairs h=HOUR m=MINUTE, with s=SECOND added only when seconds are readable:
h=3 m=41
